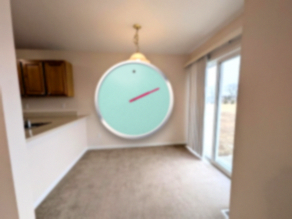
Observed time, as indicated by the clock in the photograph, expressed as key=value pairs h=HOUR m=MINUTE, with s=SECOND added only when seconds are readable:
h=2 m=11
